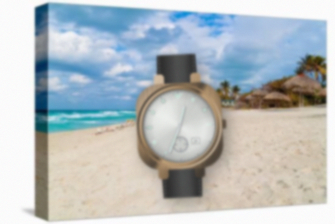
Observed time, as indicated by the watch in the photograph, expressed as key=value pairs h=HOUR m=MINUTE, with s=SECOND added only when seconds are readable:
h=12 m=34
